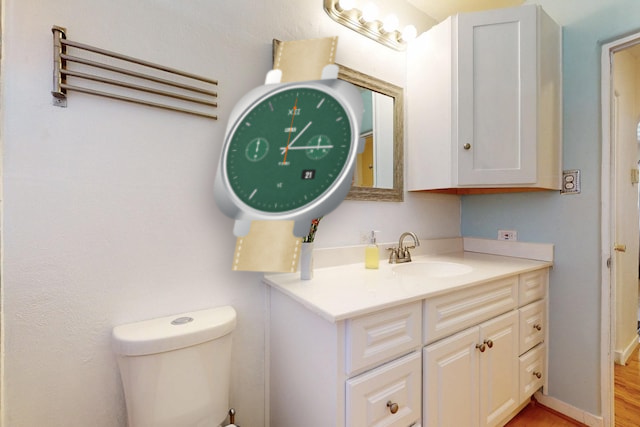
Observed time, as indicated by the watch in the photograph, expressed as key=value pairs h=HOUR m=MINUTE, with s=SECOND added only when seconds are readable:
h=1 m=15
